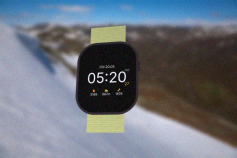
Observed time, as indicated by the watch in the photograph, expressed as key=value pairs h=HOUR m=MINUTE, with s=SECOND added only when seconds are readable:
h=5 m=20
